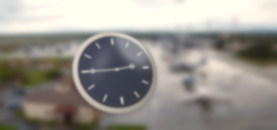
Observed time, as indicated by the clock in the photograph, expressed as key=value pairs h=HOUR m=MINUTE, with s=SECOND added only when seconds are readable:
h=2 m=45
